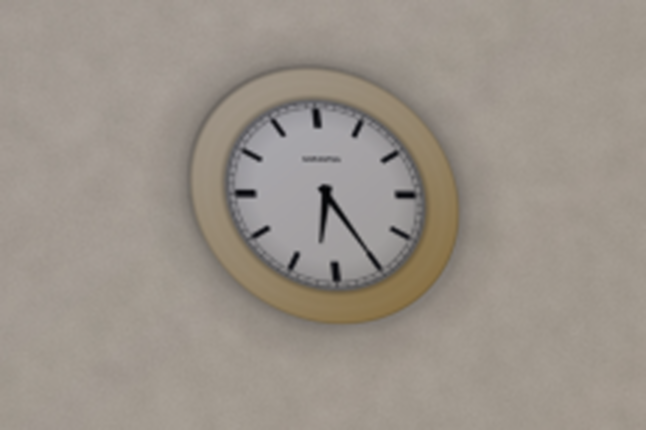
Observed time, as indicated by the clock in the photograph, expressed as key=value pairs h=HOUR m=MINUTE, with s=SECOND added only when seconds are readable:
h=6 m=25
